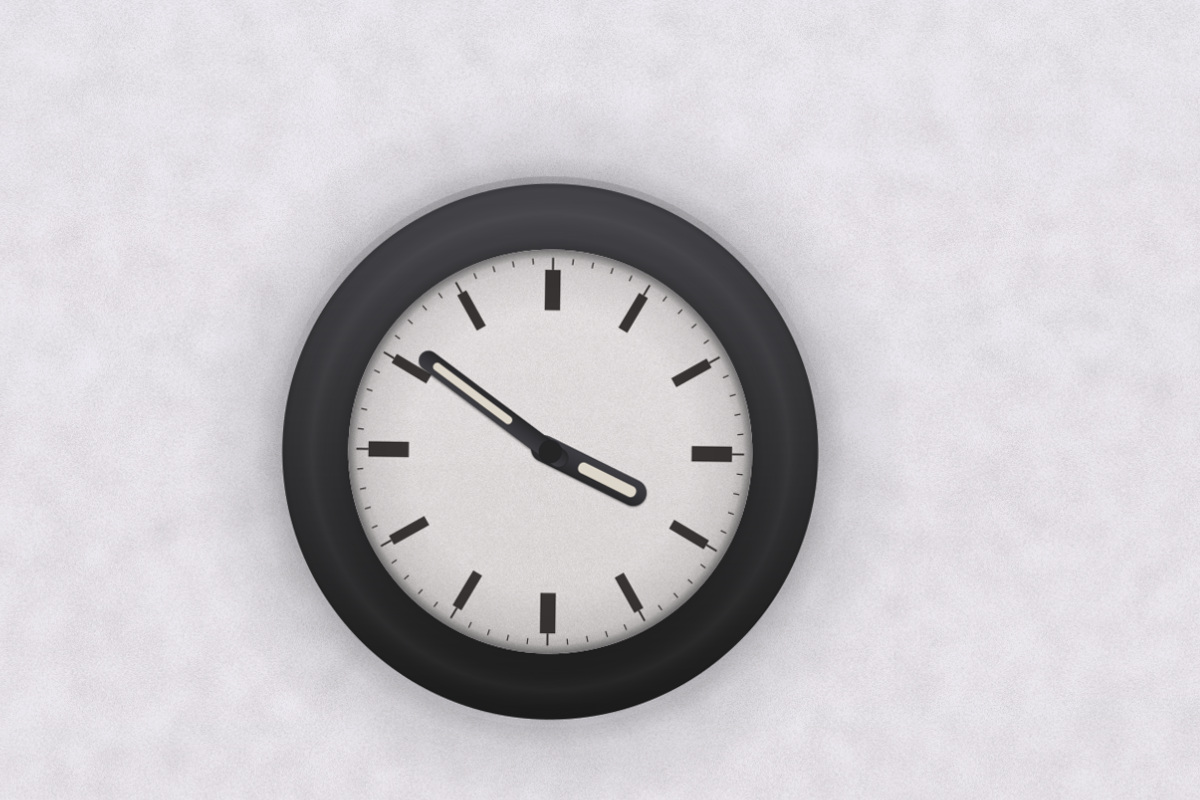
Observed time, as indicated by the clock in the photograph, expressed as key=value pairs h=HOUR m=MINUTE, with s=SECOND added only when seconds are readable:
h=3 m=51
